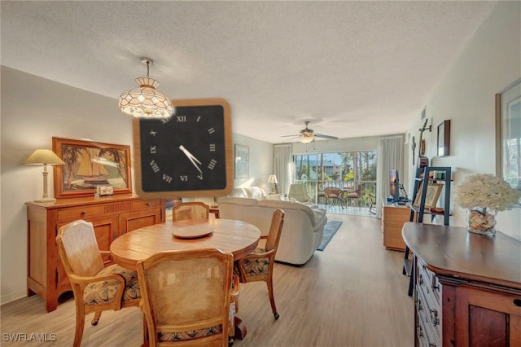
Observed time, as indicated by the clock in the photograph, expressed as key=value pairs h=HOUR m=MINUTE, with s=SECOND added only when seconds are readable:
h=4 m=24
